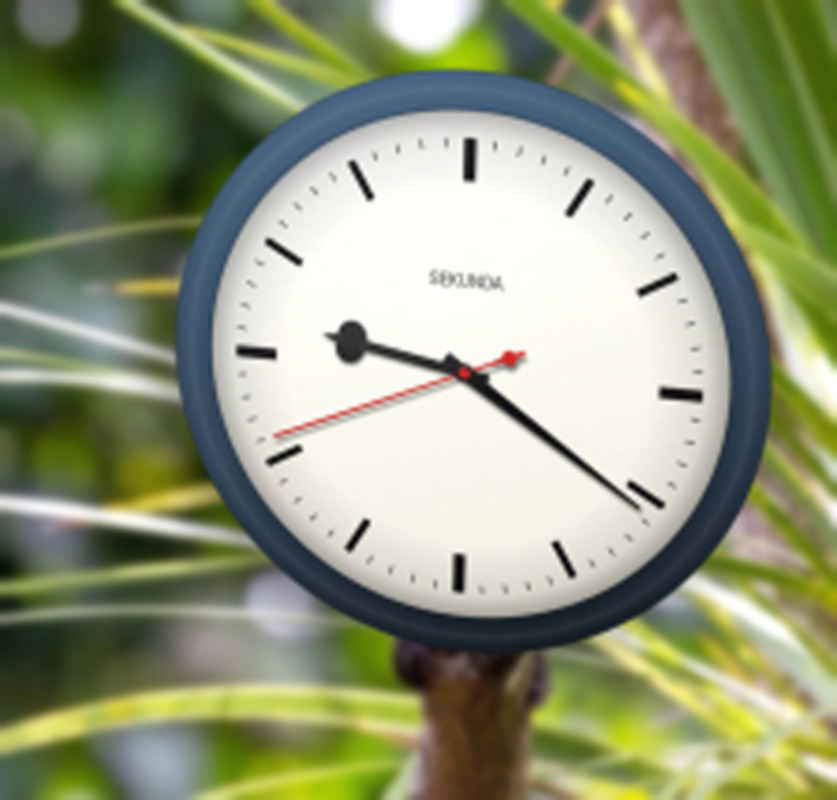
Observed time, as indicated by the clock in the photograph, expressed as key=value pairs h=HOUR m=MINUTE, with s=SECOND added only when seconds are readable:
h=9 m=20 s=41
